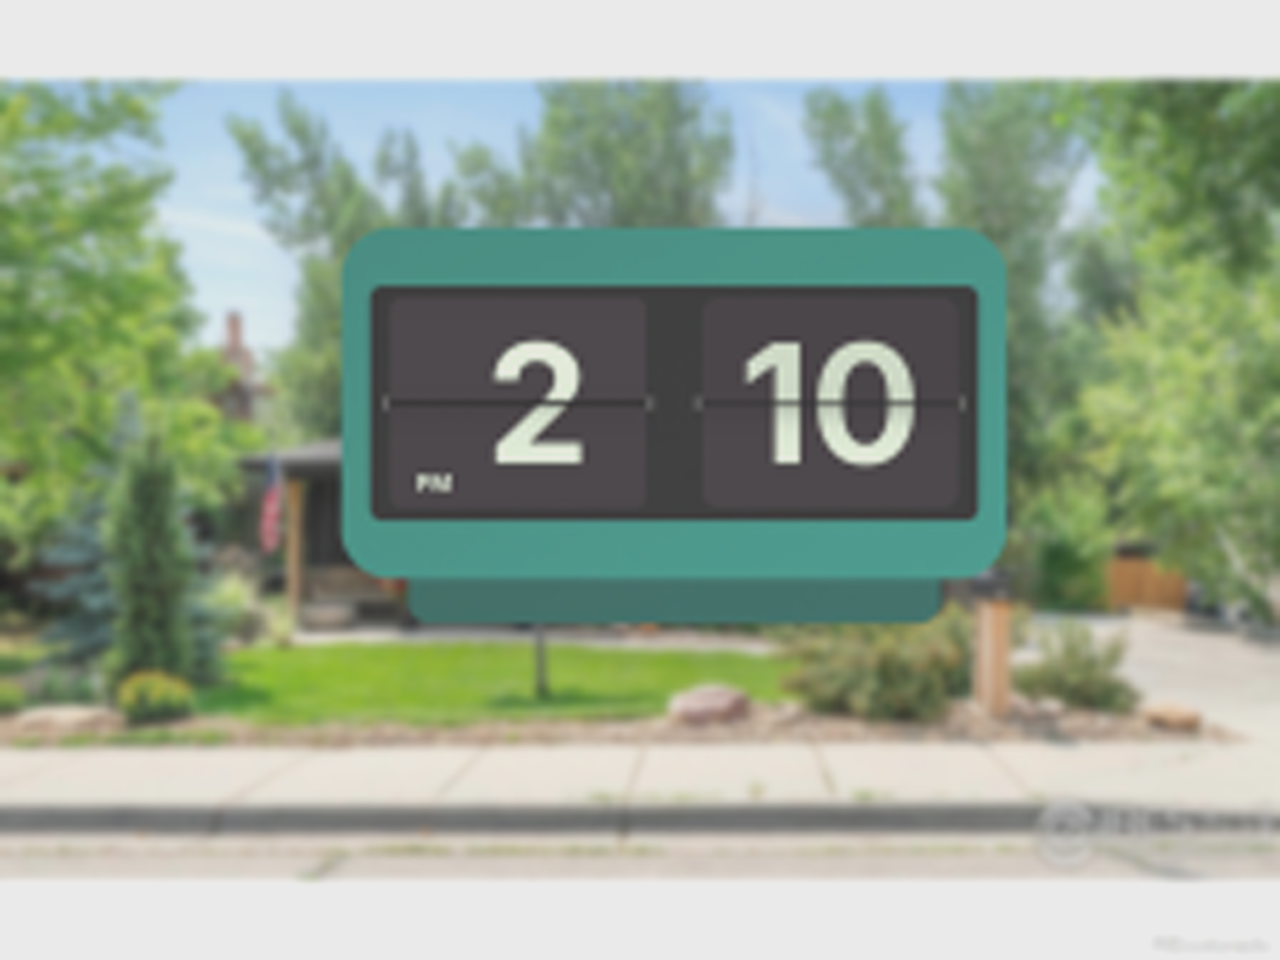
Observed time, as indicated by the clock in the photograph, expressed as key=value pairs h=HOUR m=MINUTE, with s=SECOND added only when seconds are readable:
h=2 m=10
